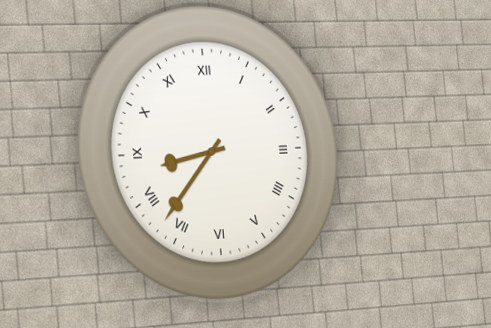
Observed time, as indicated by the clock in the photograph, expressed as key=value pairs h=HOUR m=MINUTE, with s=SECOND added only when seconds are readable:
h=8 m=37
